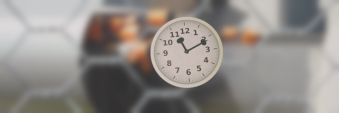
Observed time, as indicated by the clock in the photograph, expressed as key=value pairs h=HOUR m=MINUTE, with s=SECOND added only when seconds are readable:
h=11 m=11
